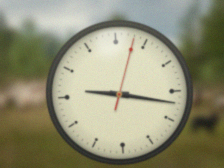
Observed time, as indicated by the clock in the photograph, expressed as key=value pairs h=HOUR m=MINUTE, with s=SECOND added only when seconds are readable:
h=9 m=17 s=3
